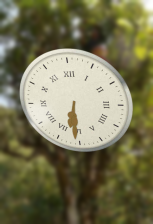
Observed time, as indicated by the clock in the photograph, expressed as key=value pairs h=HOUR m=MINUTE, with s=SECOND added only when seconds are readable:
h=6 m=31
